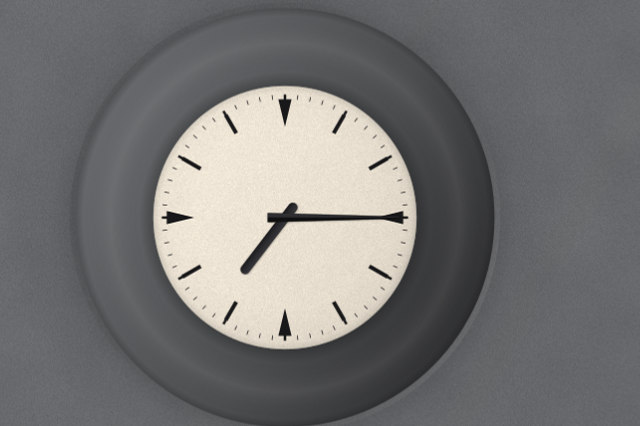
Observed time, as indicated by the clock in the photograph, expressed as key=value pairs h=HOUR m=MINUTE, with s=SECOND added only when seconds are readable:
h=7 m=15
